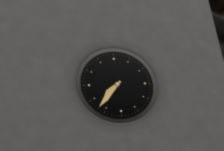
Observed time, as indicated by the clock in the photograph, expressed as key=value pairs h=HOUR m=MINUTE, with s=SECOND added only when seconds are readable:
h=7 m=37
